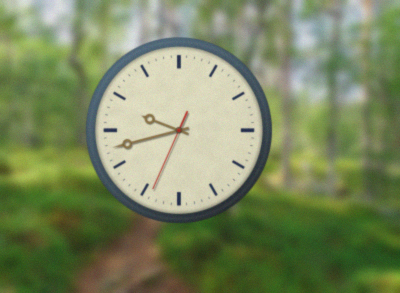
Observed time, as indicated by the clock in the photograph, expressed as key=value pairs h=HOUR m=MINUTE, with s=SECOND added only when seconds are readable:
h=9 m=42 s=34
